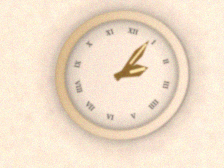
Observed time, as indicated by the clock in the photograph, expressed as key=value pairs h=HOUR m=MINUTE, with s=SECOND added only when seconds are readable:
h=2 m=4
